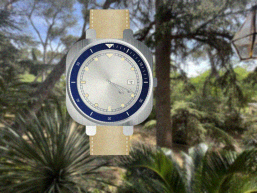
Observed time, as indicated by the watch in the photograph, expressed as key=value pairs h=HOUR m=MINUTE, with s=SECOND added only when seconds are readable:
h=4 m=19
